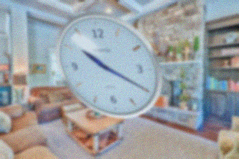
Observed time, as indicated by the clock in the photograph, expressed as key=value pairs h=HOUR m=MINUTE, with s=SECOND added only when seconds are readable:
h=10 m=20
